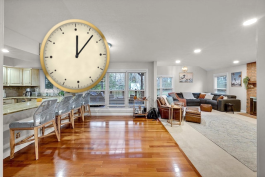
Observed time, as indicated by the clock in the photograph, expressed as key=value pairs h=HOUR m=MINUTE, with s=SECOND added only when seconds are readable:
h=12 m=7
